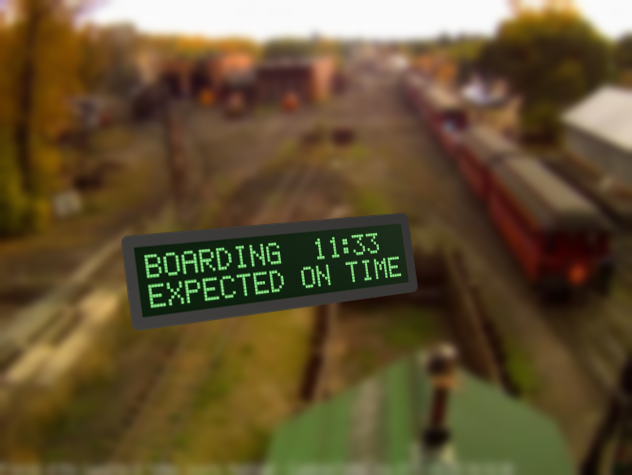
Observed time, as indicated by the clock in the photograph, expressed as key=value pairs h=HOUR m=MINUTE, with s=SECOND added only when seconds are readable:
h=11 m=33
